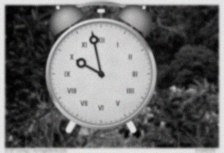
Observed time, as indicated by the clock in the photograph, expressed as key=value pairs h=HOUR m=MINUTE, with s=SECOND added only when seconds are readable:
h=9 m=58
